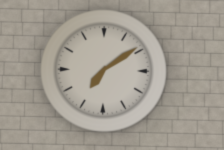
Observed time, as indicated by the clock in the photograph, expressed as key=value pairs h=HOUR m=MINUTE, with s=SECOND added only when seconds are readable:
h=7 m=9
